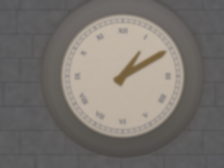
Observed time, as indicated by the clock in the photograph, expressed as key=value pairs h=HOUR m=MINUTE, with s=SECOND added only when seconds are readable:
h=1 m=10
